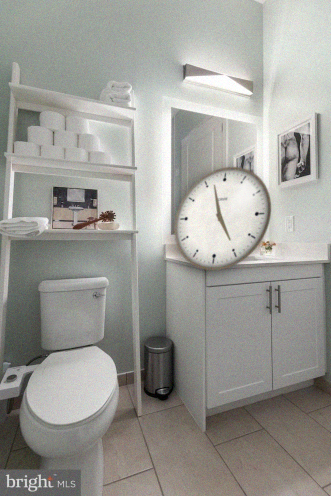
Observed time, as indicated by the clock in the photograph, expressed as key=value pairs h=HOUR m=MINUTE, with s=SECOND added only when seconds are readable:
h=4 m=57
